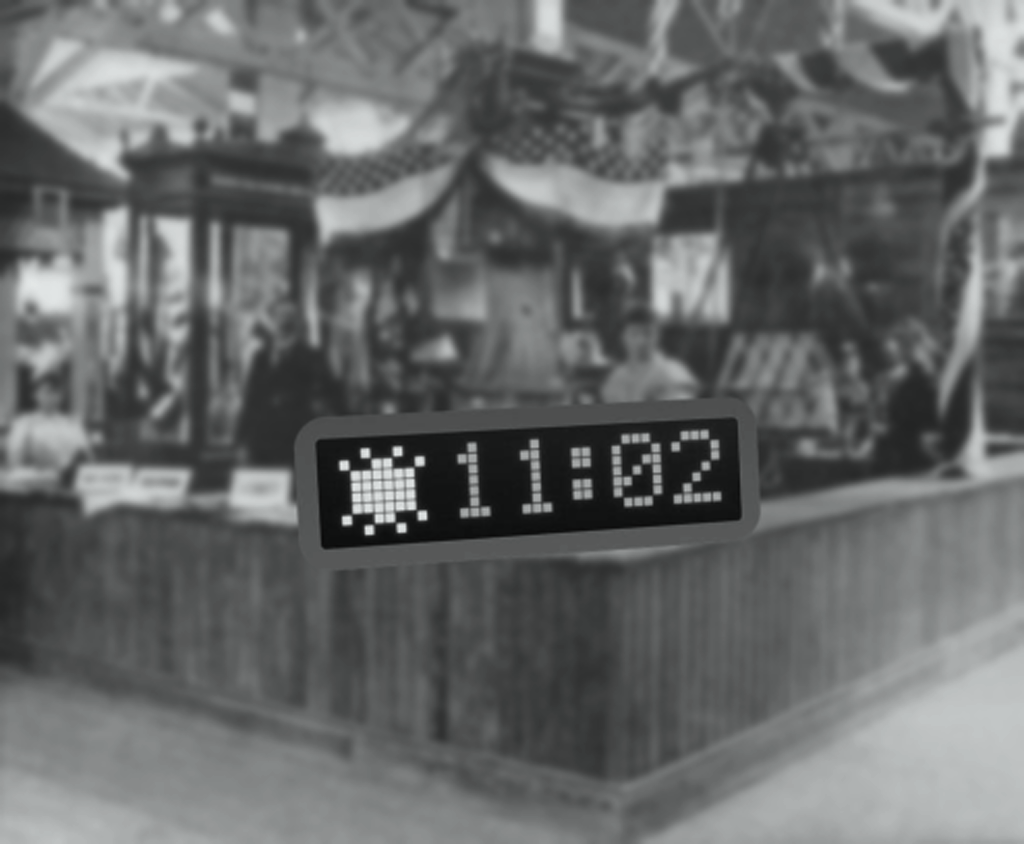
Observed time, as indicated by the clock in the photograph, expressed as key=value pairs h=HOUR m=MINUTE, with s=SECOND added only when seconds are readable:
h=11 m=2
